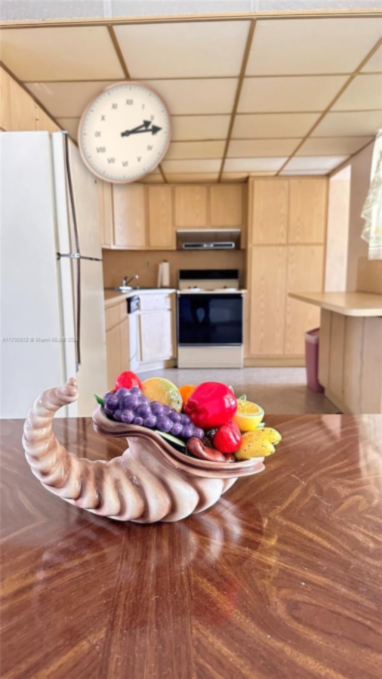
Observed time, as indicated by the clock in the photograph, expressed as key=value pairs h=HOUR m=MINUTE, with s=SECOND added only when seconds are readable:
h=2 m=14
